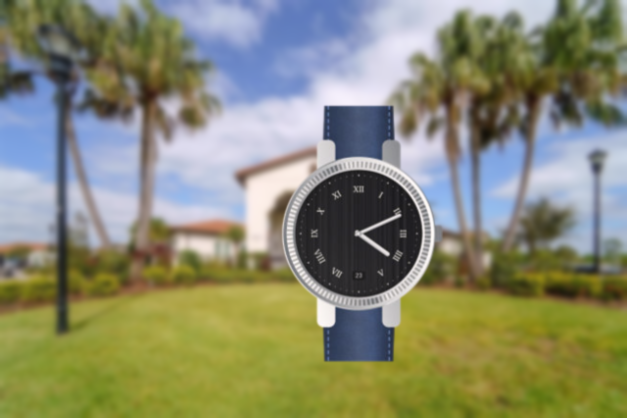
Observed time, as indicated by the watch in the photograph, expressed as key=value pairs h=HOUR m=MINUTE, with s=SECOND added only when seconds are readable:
h=4 m=11
